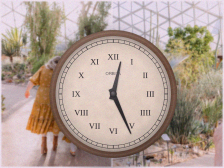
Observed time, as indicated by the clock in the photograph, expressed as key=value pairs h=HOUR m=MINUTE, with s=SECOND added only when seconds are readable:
h=12 m=26
